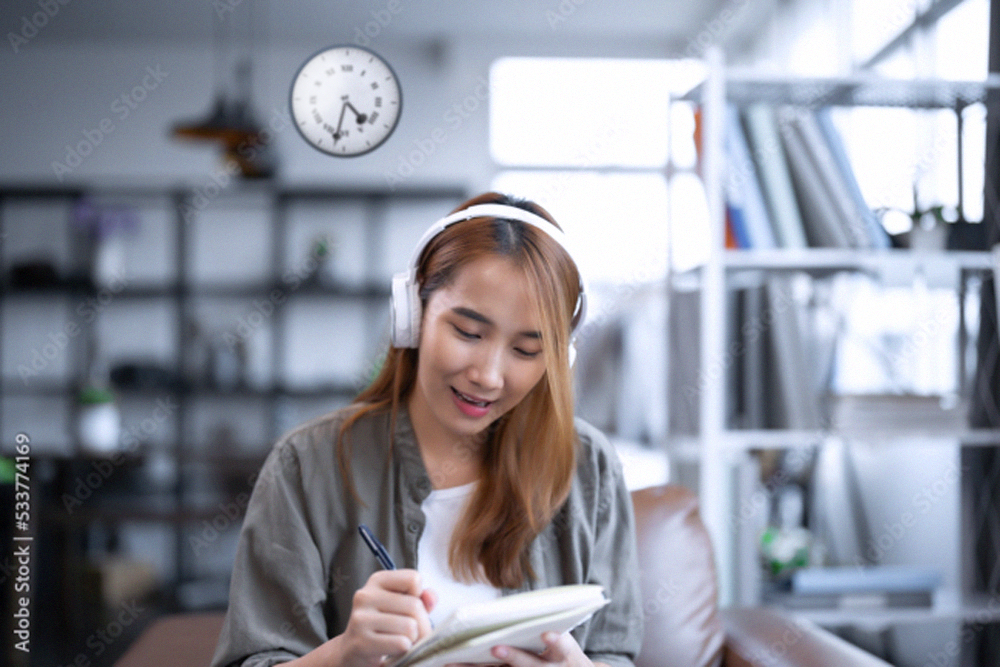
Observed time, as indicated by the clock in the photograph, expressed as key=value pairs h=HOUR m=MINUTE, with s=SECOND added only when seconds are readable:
h=4 m=32
